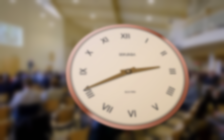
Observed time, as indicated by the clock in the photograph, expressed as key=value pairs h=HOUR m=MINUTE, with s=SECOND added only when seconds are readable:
h=2 m=41
